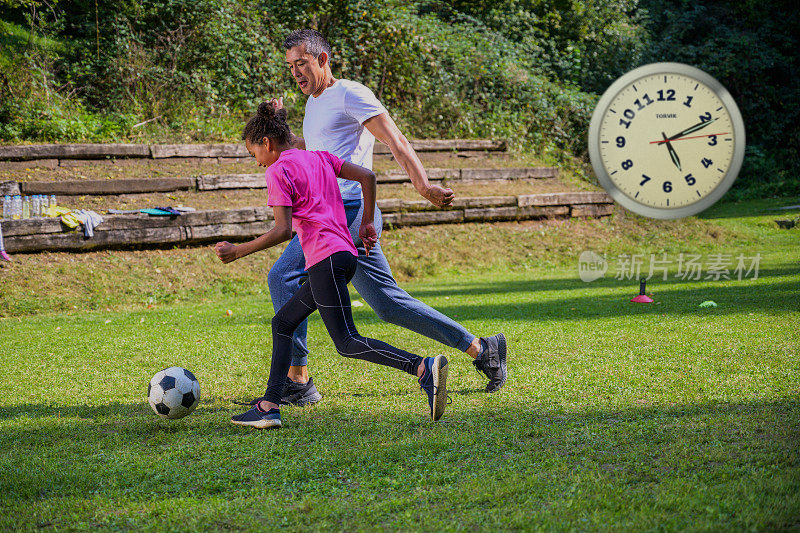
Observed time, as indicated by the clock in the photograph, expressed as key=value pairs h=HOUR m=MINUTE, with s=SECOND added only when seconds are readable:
h=5 m=11 s=14
